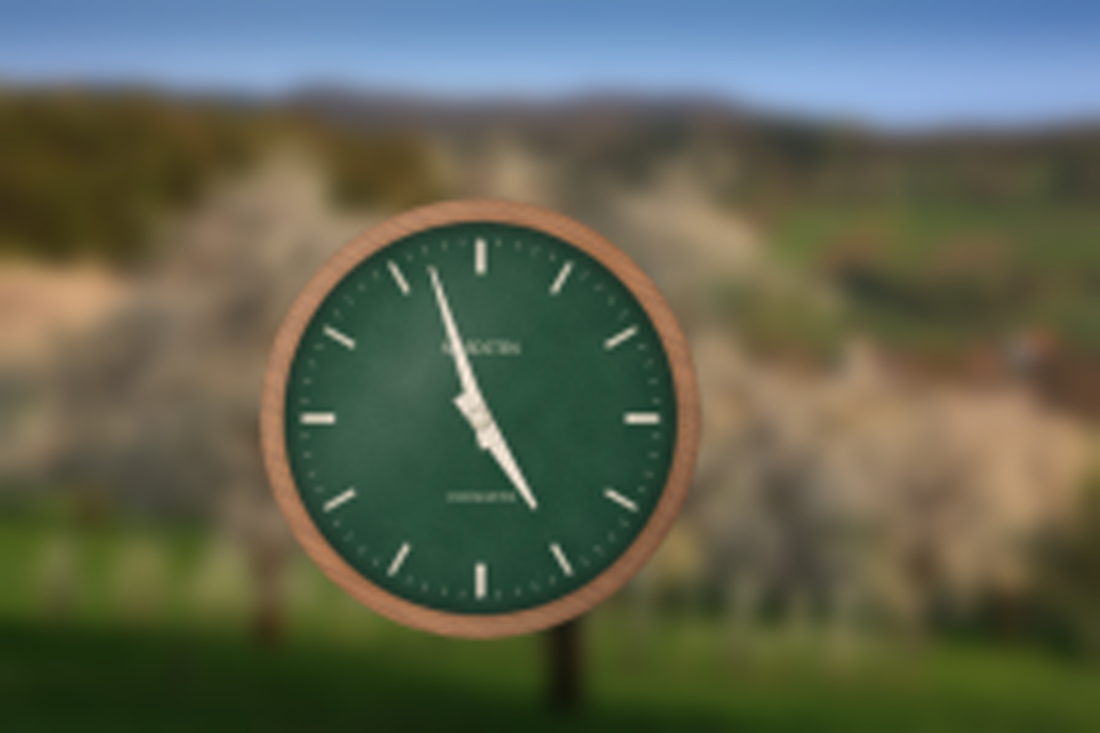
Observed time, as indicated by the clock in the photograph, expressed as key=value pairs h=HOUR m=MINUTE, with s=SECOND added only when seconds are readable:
h=4 m=57
